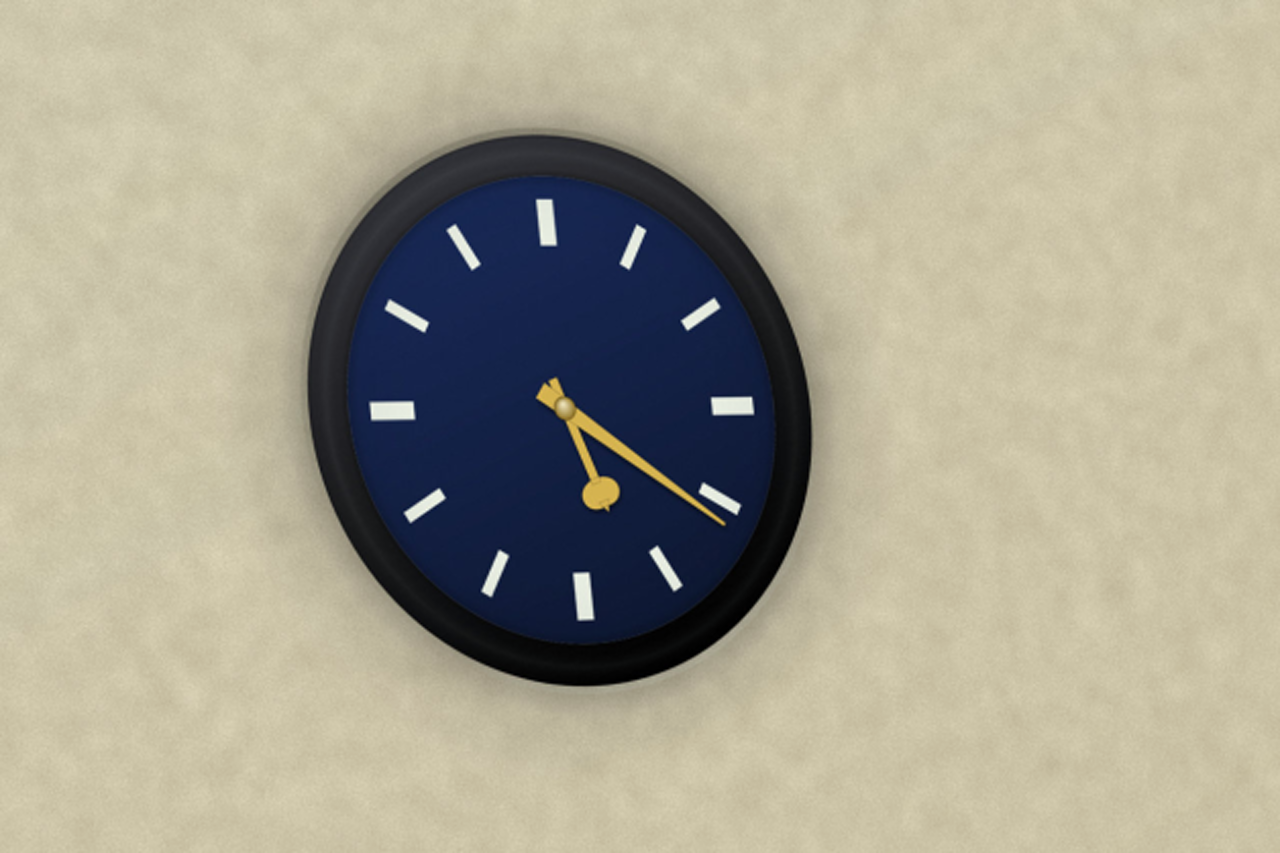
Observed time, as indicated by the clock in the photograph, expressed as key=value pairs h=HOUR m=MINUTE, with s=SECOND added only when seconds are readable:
h=5 m=21
